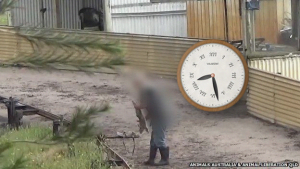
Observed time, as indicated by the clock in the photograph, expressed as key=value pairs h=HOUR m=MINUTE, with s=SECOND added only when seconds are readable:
h=8 m=28
